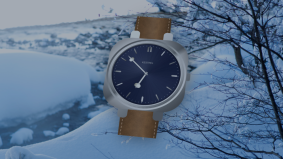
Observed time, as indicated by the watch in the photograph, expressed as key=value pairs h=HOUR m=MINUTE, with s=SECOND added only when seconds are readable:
h=6 m=52
